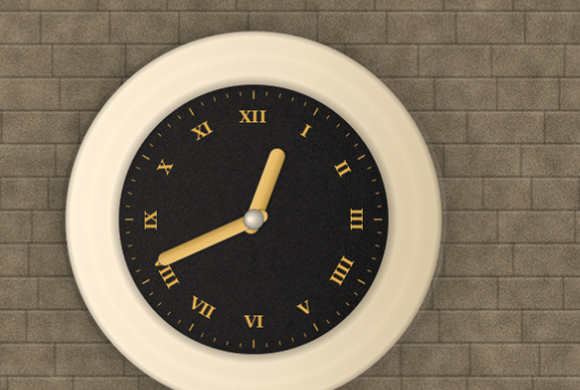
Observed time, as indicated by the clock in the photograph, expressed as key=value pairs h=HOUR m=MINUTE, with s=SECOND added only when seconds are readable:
h=12 m=41
